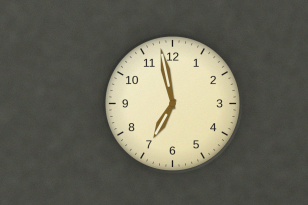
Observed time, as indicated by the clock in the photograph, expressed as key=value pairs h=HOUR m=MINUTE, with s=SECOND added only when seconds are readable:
h=6 m=58
